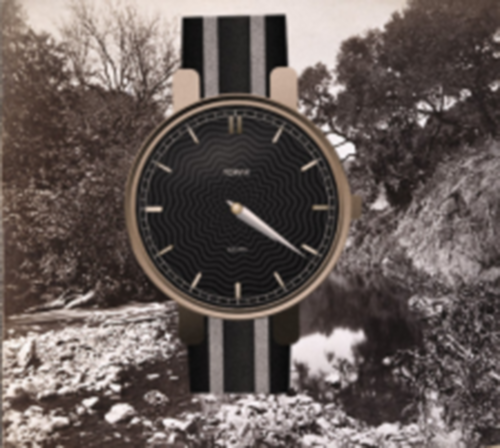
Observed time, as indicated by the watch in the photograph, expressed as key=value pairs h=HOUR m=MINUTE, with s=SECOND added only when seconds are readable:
h=4 m=21
